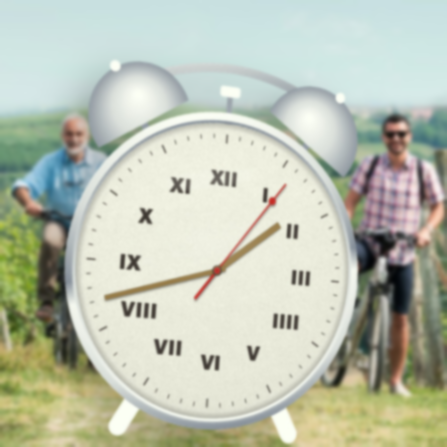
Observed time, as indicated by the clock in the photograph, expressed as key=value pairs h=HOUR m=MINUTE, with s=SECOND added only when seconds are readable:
h=1 m=42 s=6
